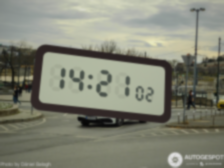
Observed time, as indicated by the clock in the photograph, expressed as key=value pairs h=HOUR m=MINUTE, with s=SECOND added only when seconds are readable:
h=14 m=21 s=2
